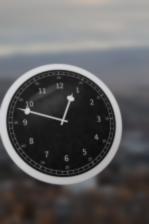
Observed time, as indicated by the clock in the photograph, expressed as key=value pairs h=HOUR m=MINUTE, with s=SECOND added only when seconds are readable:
h=12 m=48
